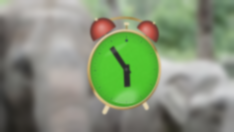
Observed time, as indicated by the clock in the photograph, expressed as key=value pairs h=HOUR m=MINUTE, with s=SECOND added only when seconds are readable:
h=5 m=54
